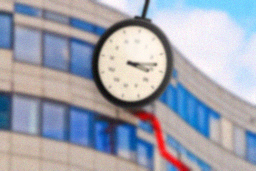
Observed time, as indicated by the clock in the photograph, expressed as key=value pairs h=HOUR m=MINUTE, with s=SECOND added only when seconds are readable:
h=3 m=13
